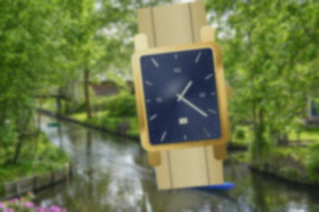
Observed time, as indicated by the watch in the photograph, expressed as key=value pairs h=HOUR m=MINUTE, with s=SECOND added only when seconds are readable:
h=1 m=22
